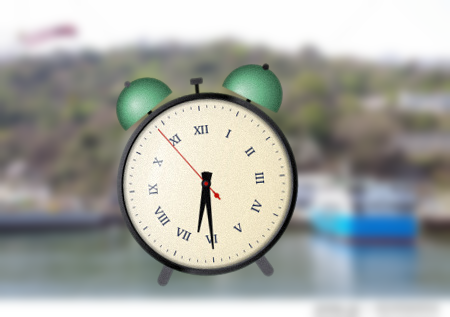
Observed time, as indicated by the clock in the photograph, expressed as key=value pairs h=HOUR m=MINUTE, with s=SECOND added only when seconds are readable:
h=6 m=29 s=54
